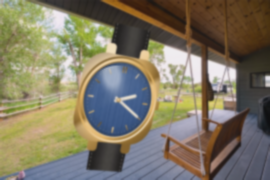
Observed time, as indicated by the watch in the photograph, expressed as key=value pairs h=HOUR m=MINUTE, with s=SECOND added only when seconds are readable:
h=2 m=20
